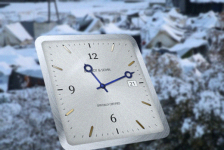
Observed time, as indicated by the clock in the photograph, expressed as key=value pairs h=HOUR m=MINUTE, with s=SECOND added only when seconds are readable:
h=11 m=12
